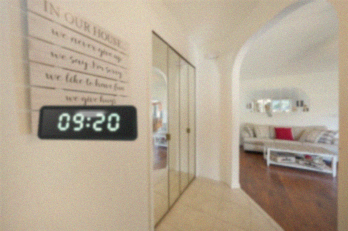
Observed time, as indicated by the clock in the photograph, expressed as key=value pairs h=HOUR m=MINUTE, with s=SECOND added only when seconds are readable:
h=9 m=20
